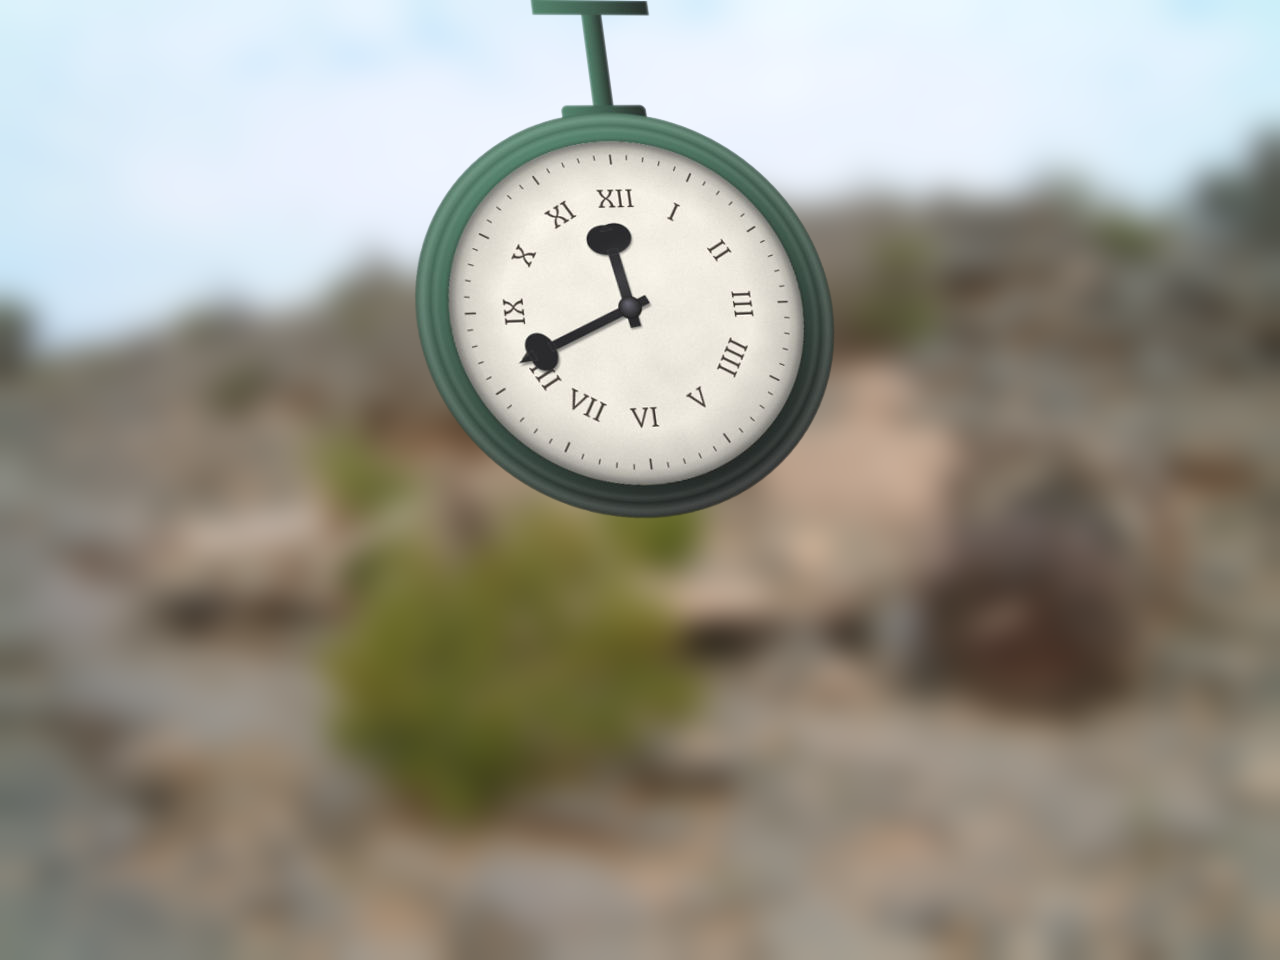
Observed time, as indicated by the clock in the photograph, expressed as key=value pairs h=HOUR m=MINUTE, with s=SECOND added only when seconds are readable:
h=11 m=41
